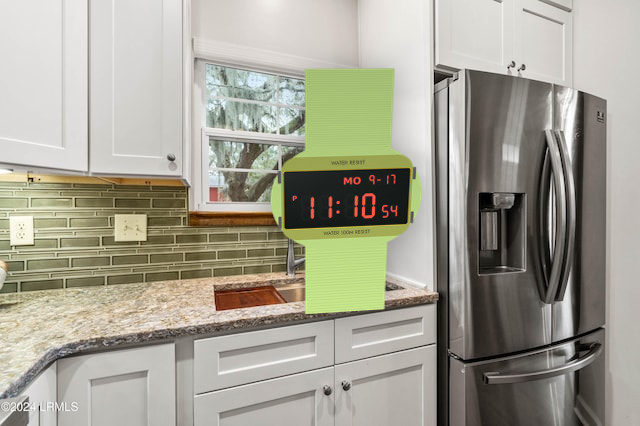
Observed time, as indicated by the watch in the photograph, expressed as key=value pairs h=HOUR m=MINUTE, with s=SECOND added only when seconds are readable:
h=11 m=10 s=54
